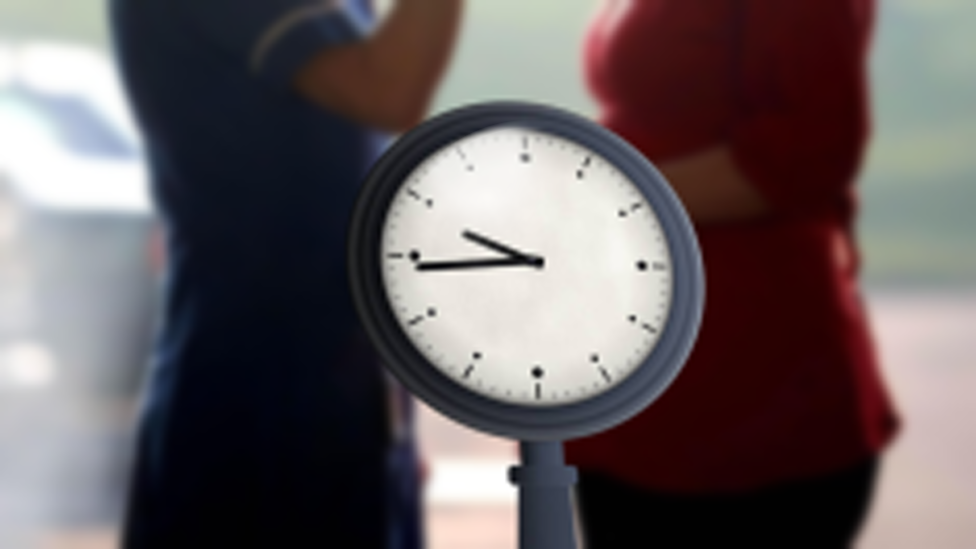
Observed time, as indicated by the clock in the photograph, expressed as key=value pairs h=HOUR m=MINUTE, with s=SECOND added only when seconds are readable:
h=9 m=44
